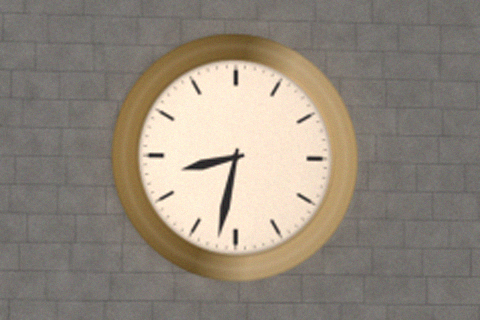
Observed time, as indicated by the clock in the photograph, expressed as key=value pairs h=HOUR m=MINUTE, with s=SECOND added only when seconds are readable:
h=8 m=32
